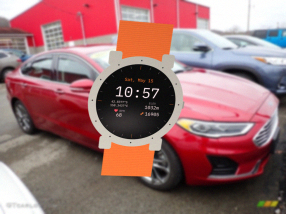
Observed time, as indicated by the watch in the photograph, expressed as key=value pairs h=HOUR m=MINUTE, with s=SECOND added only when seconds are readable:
h=10 m=57
